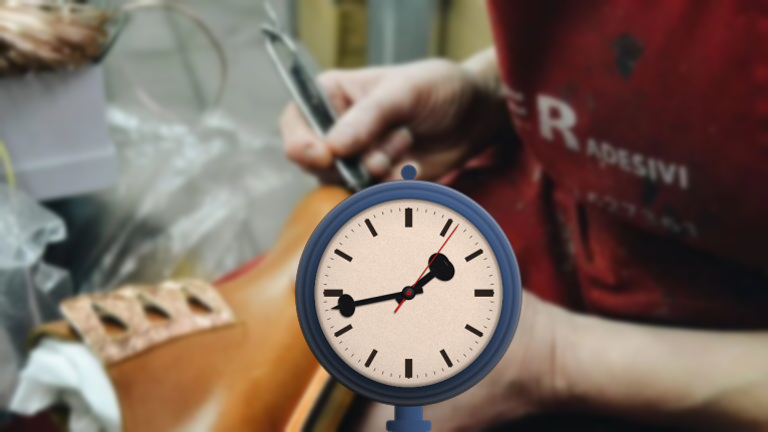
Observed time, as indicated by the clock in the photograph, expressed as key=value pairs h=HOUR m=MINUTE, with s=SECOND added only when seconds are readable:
h=1 m=43 s=6
